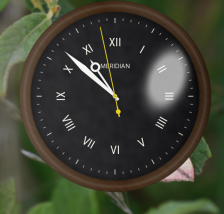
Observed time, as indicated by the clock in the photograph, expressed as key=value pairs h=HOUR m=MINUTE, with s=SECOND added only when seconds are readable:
h=10 m=51 s=58
